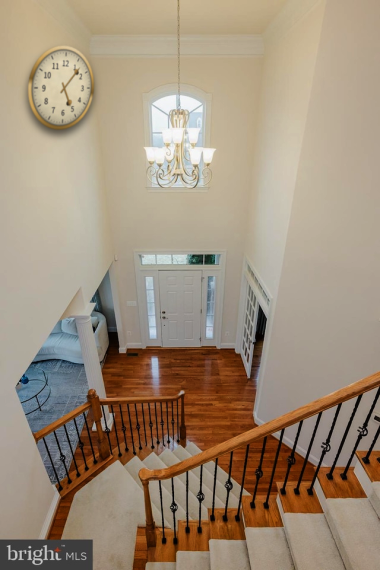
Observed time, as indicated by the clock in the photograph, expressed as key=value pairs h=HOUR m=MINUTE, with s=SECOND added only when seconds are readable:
h=5 m=7
